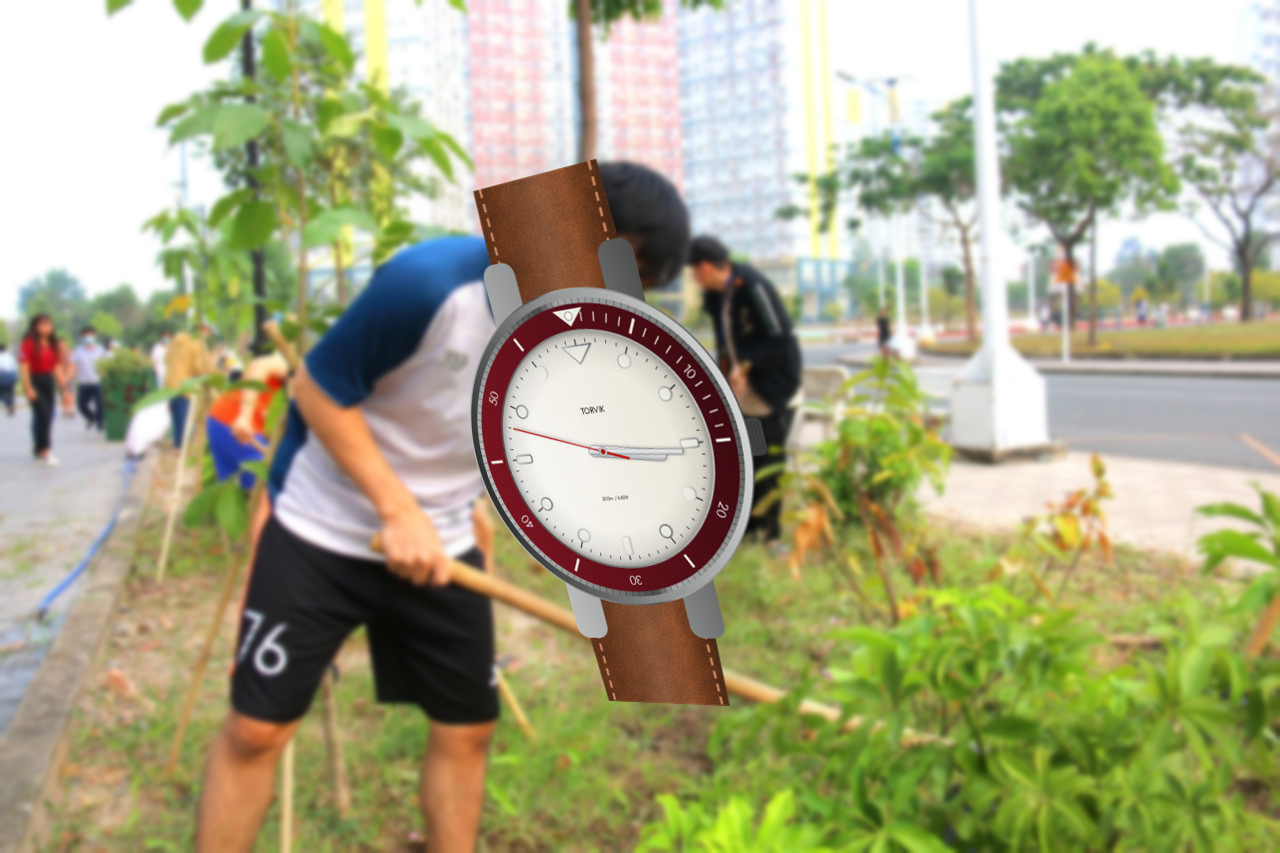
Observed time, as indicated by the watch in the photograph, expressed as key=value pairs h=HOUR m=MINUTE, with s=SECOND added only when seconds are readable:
h=3 m=15 s=48
